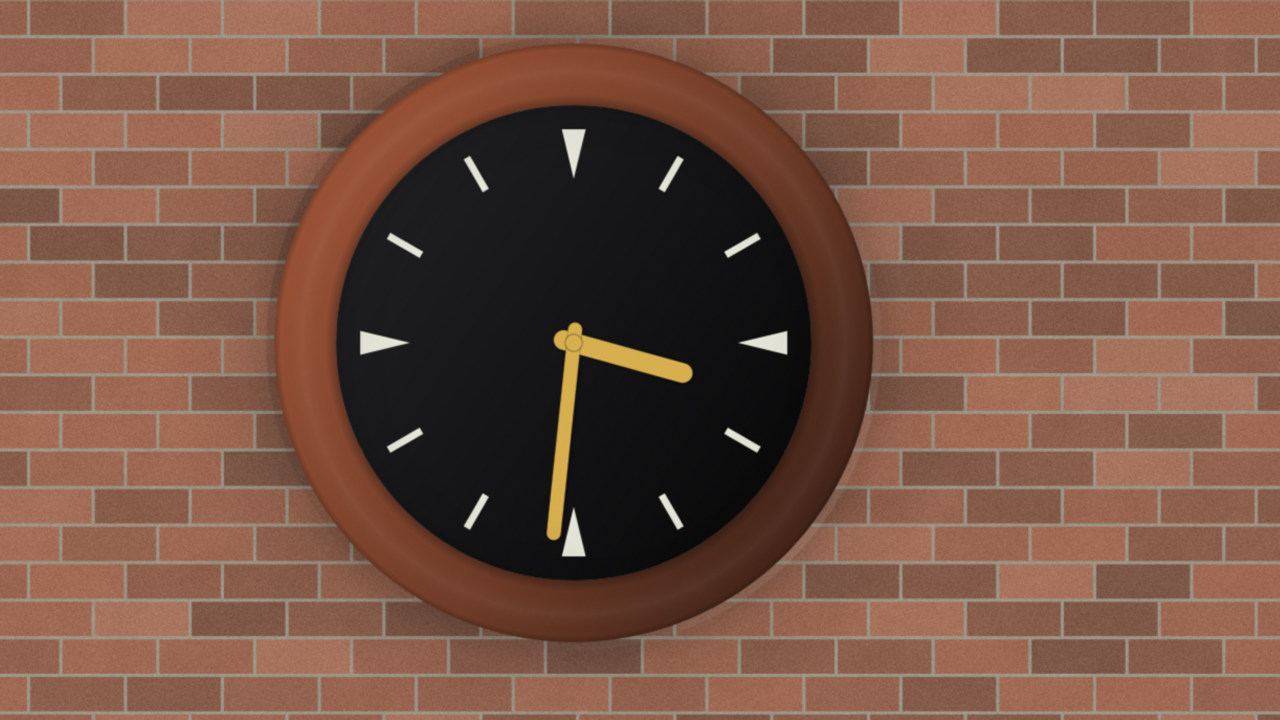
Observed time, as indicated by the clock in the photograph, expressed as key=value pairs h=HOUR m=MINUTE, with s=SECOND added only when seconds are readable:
h=3 m=31
